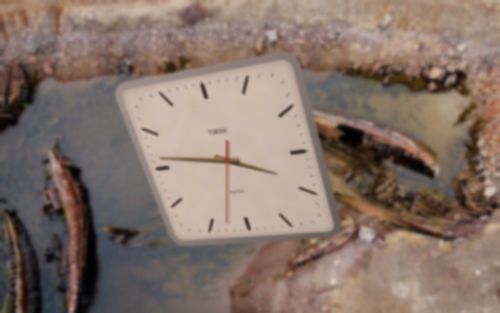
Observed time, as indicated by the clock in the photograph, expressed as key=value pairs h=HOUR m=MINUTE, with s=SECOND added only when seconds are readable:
h=3 m=46 s=33
